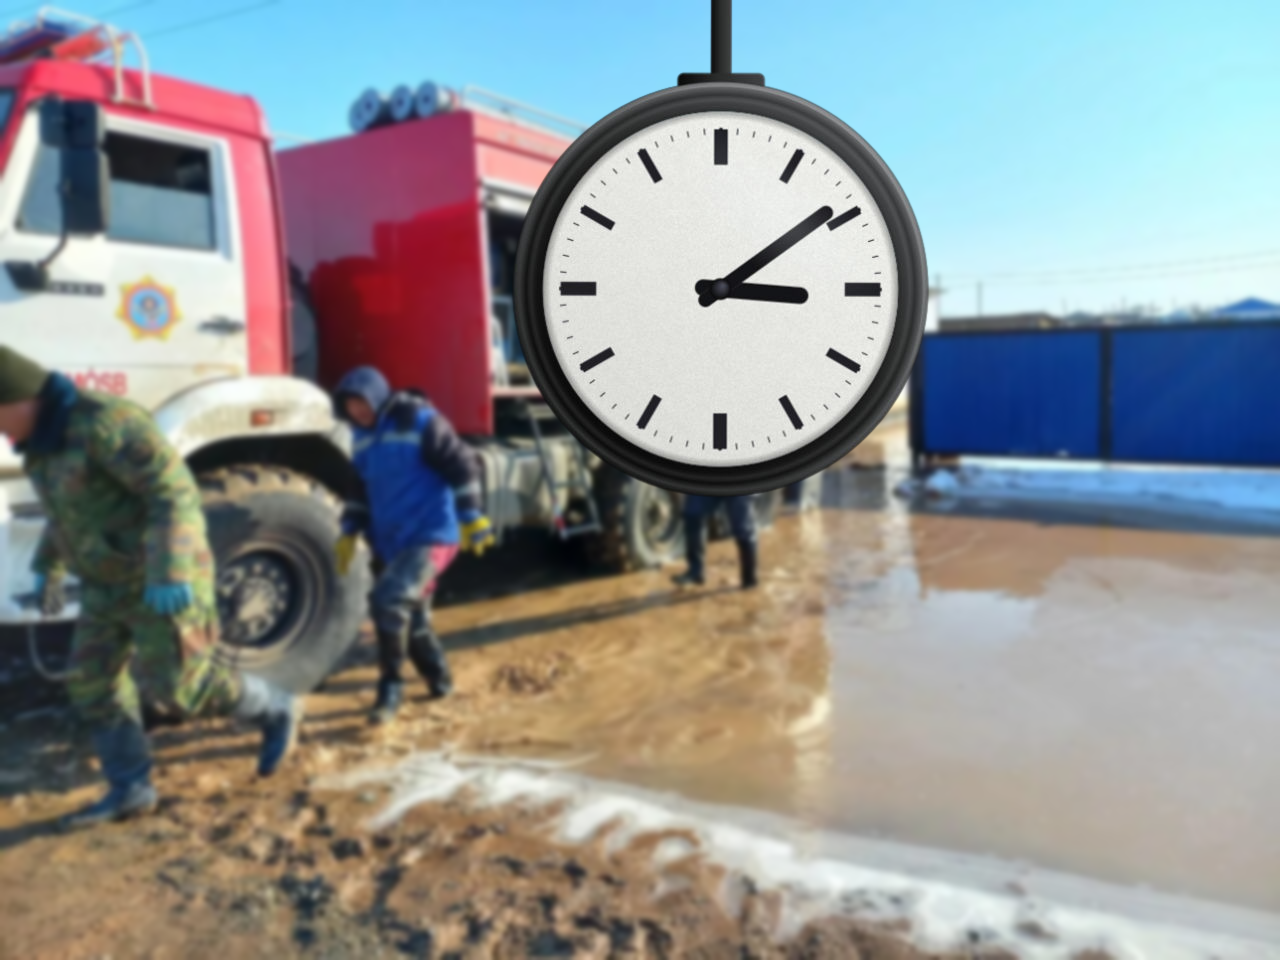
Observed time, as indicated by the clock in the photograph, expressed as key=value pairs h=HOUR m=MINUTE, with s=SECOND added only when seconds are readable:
h=3 m=9
